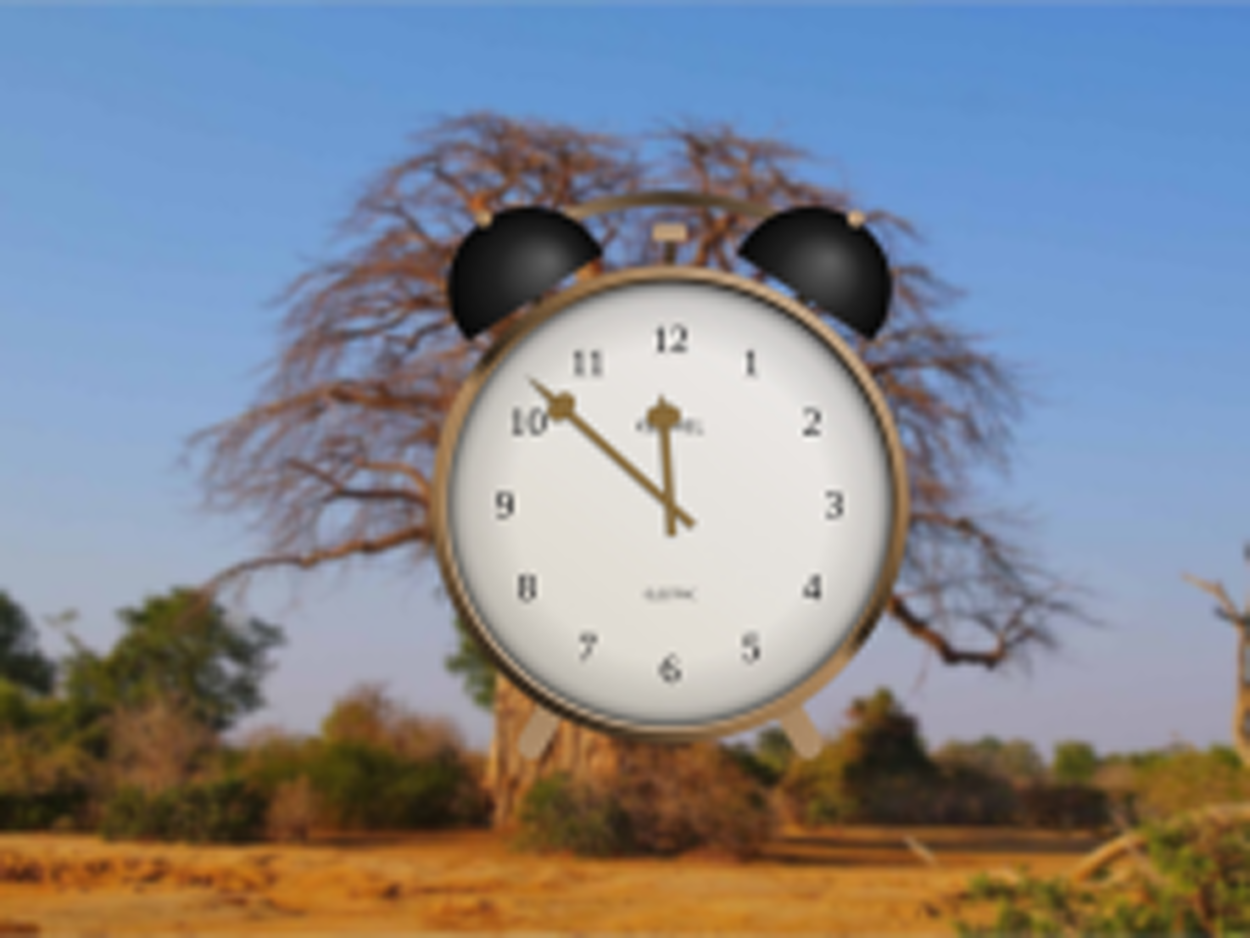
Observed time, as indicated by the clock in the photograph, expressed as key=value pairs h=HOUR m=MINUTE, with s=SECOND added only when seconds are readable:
h=11 m=52
